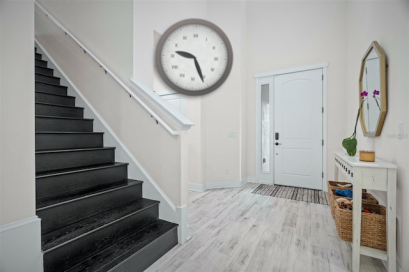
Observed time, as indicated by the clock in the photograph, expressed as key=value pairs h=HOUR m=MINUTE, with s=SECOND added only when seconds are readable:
h=9 m=26
